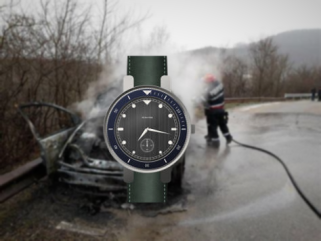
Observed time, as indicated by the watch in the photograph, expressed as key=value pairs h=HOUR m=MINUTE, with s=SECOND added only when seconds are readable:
h=7 m=17
